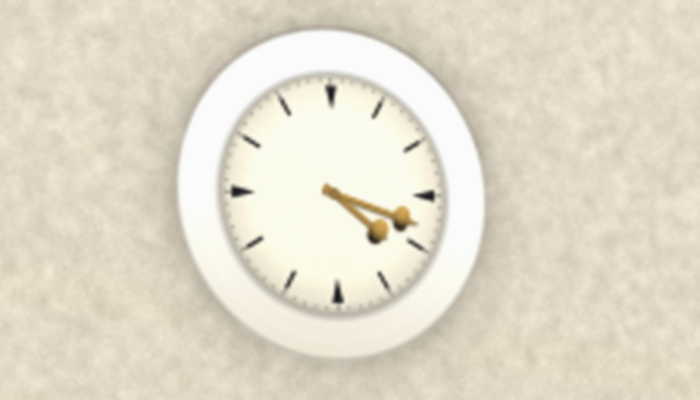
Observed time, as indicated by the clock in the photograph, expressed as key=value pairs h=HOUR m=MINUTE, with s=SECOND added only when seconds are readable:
h=4 m=18
